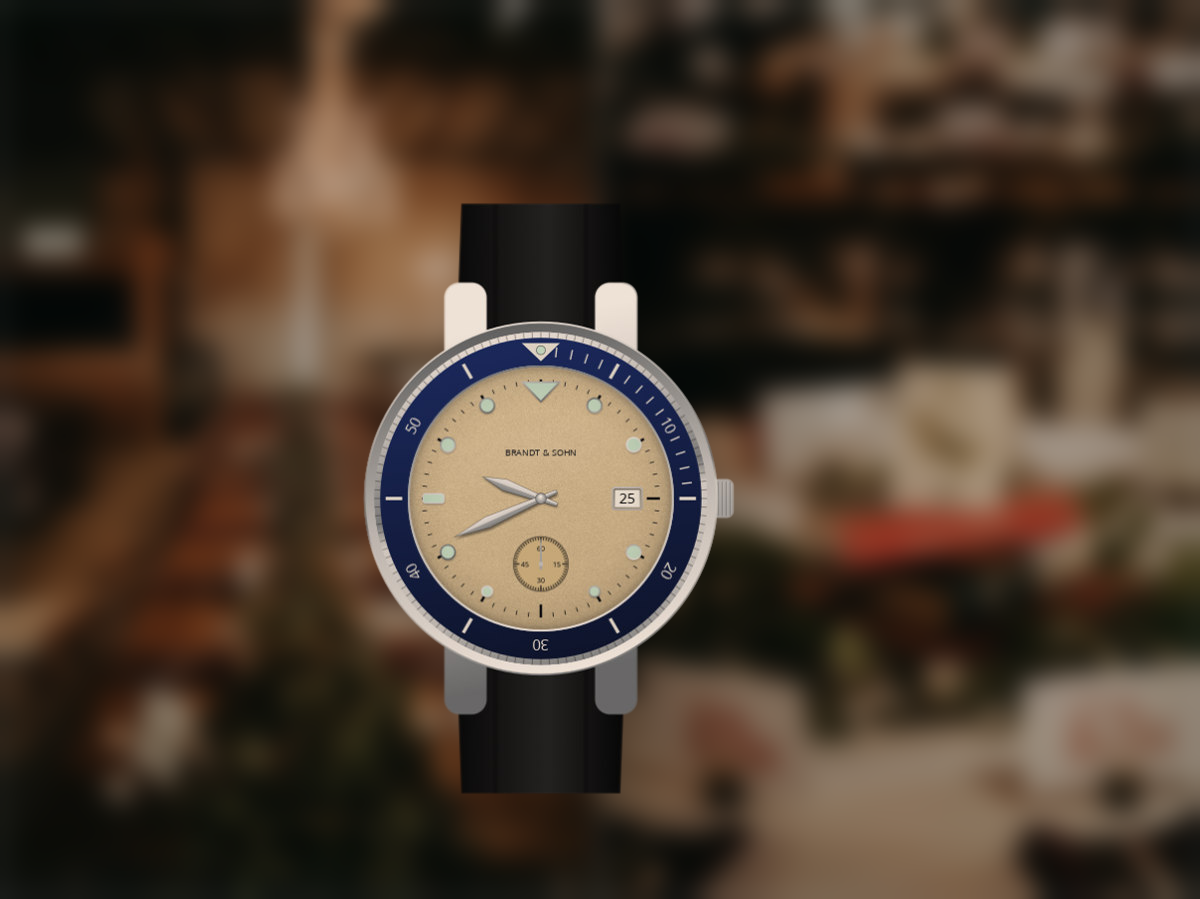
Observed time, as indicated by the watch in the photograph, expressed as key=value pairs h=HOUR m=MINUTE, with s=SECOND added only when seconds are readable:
h=9 m=41
